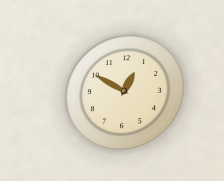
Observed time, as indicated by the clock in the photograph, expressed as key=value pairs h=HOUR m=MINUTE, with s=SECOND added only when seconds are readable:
h=12 m=50
